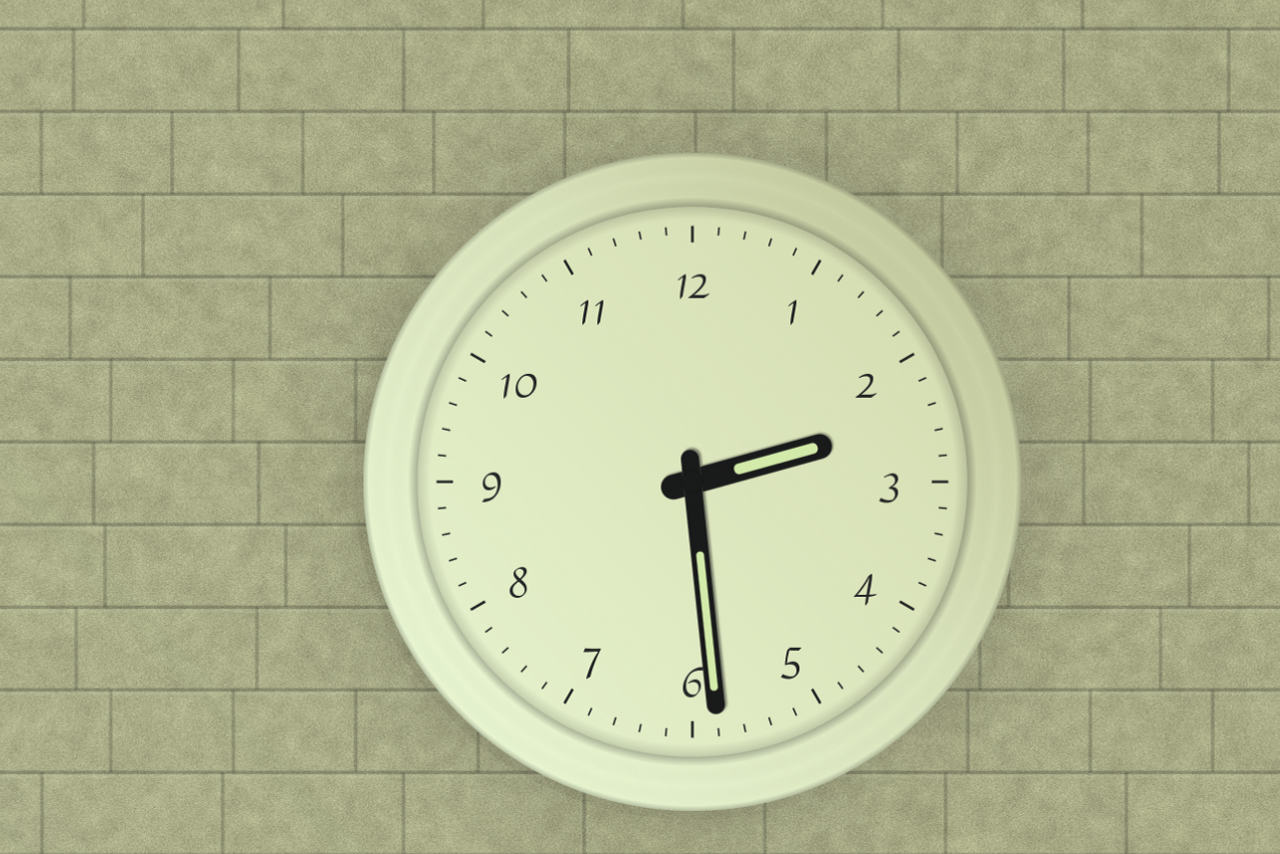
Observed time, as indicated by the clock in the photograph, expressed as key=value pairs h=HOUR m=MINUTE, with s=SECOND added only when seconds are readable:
h=2 m=29
